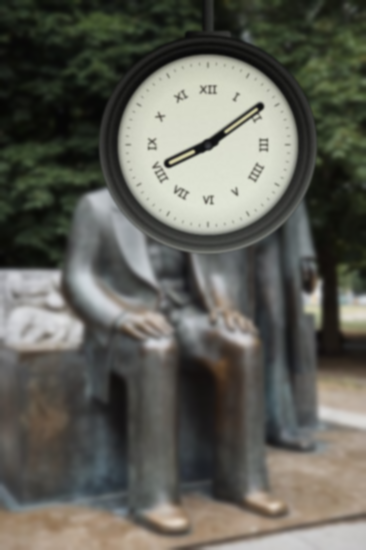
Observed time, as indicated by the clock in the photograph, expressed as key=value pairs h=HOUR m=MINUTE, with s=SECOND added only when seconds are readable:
h=8 m=9
